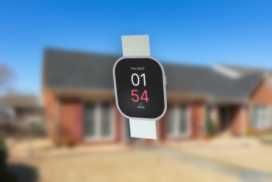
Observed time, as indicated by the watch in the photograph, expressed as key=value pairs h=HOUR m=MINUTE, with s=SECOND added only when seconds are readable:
h=1 m=54
